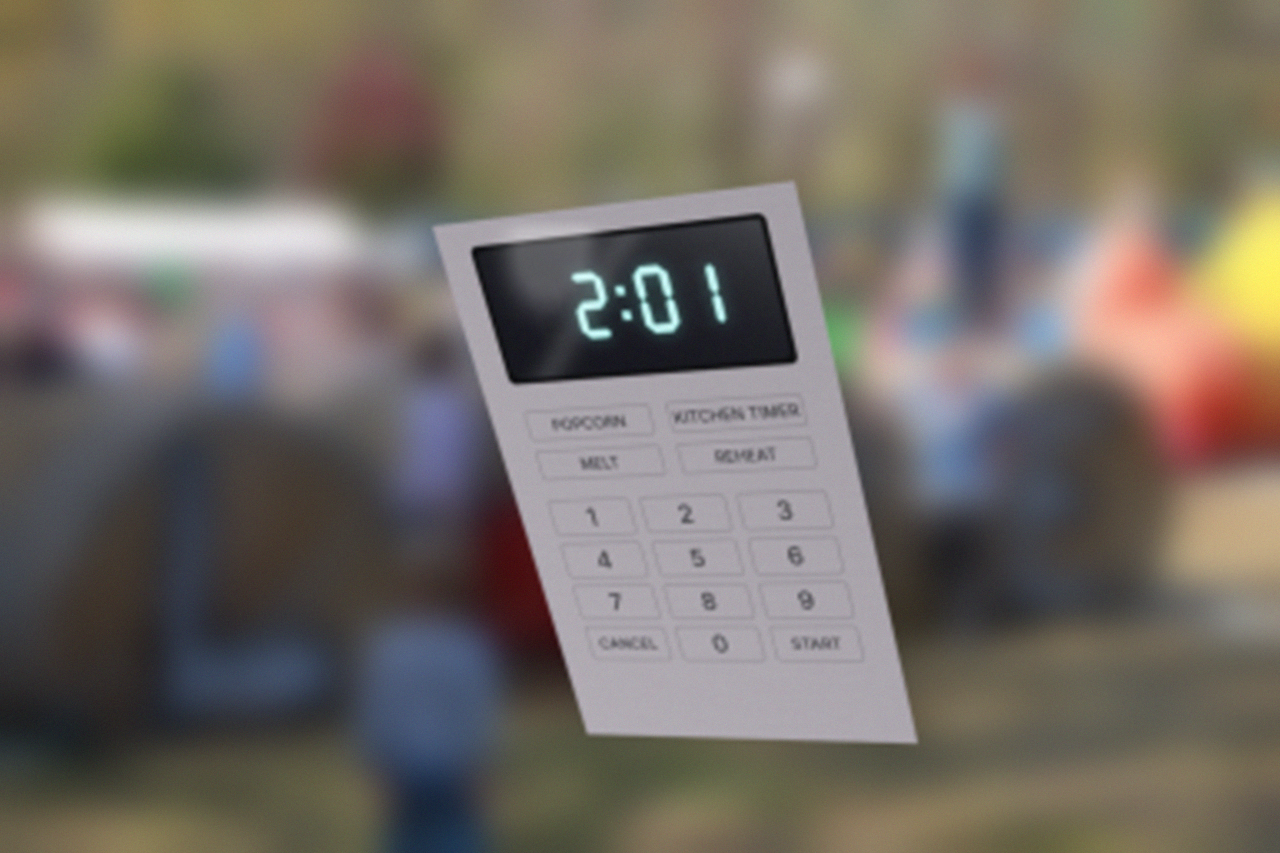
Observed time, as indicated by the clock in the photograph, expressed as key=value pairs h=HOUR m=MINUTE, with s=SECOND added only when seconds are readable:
h=2 m=1
